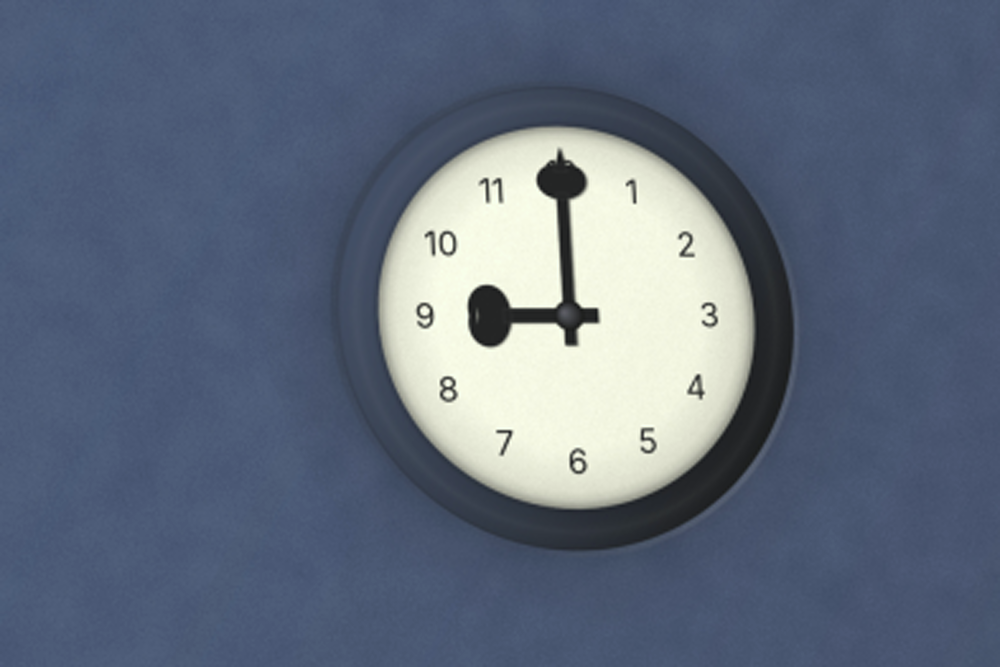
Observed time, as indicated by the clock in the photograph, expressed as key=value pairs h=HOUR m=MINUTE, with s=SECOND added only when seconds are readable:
h=9 m=0
